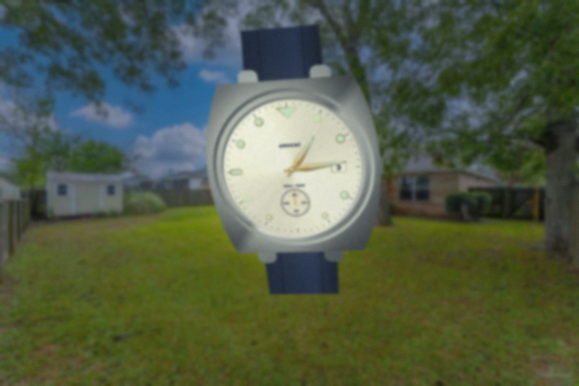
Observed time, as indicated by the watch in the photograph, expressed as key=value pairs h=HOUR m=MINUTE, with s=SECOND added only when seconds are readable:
h=1 m=14
